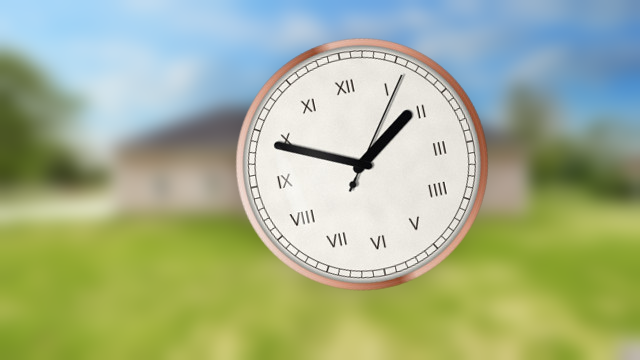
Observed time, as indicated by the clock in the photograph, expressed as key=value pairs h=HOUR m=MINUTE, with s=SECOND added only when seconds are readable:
h=1 m=49 s=6
